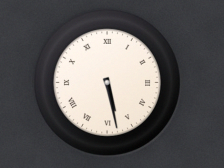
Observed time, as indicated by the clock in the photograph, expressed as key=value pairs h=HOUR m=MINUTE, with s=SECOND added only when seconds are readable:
h=5 m=28
